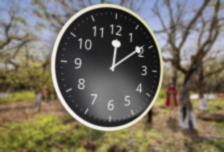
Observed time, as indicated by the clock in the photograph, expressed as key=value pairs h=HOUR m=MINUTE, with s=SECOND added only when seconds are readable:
h=12 m=9
